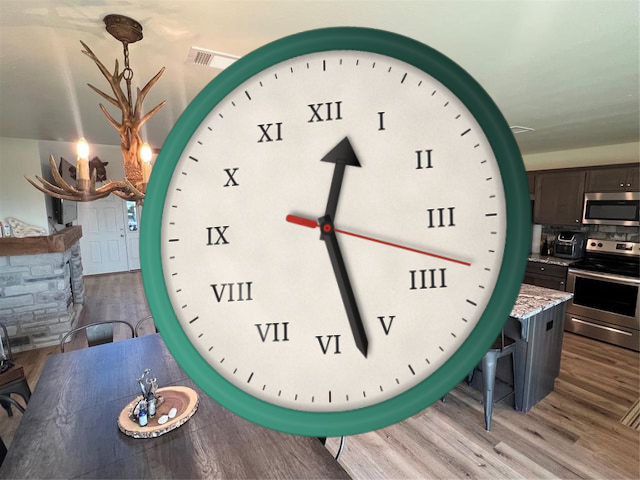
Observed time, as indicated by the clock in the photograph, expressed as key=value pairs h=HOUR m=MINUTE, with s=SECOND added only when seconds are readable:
h=12 m=27 s=18
